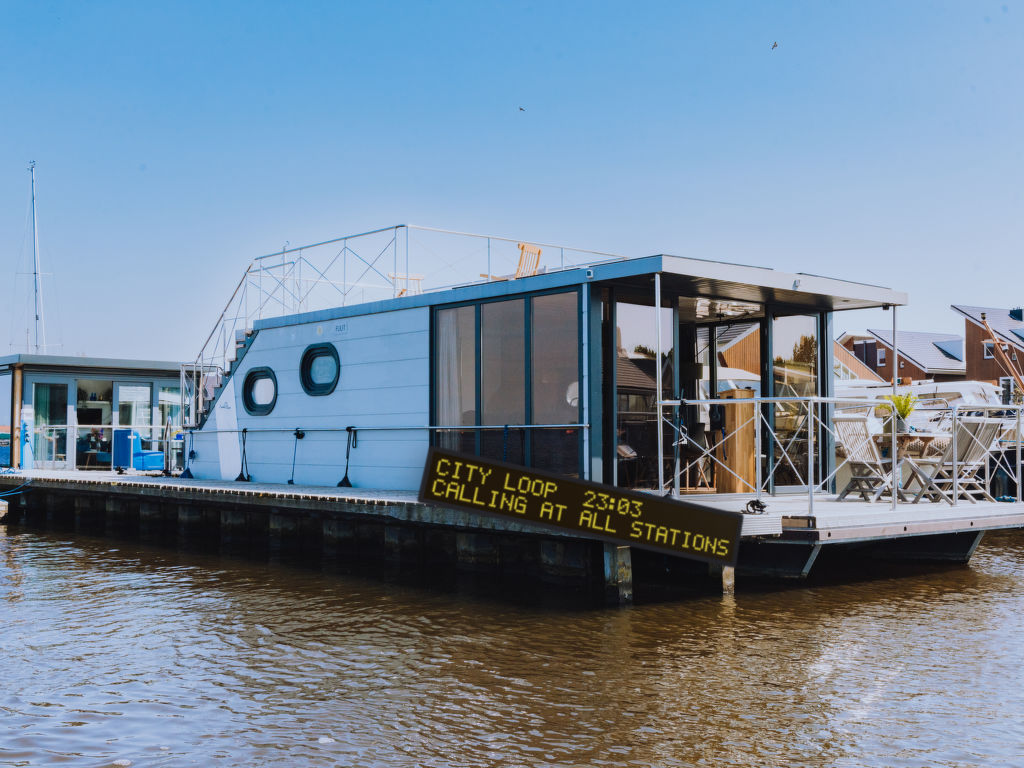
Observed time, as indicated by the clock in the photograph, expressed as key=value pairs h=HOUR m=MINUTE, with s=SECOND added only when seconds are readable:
h=23 m=3
